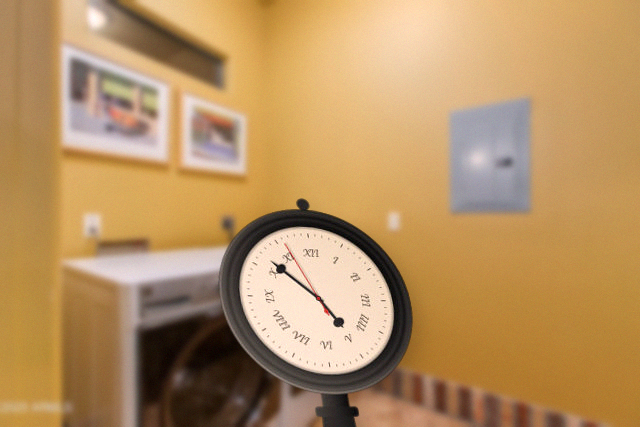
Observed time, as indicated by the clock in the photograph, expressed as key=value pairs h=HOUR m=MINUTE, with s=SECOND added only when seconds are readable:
h=4 m=51 s=56
